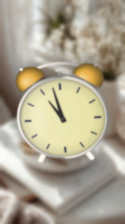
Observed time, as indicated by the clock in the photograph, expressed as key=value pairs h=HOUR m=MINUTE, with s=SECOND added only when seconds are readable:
h=10 m=58
